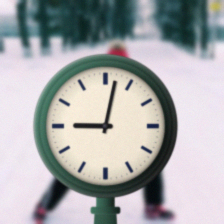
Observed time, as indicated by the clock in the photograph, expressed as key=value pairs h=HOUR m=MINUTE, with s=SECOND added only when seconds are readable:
h=9 m=2
